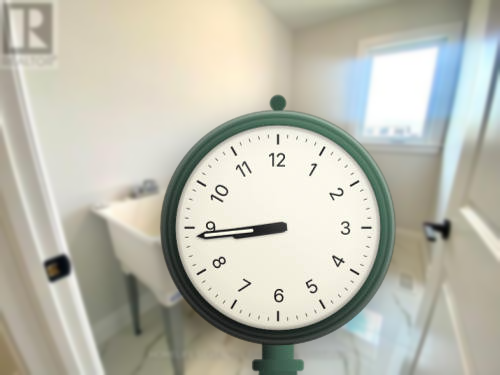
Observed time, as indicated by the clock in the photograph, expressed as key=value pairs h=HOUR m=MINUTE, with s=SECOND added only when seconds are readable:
h=8 m=44
